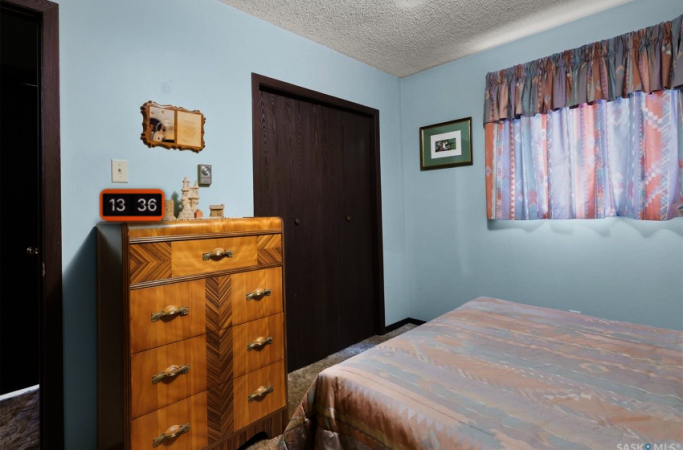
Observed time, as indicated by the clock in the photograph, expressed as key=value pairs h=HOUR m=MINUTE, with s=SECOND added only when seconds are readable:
h=13 m=36
